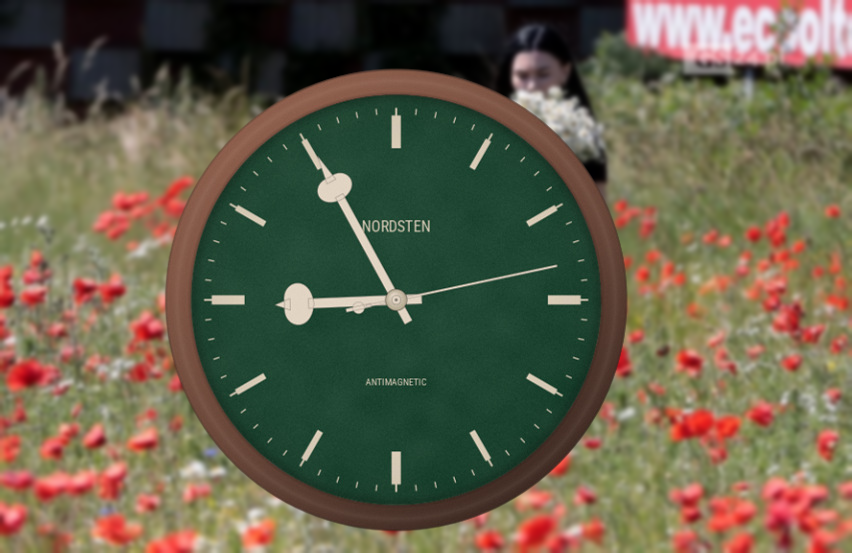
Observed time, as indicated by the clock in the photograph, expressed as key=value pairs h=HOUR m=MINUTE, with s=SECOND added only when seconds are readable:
h=8 m=55 s=13
